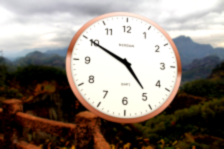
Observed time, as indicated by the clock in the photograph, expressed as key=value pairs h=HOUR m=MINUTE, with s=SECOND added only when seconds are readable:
h=4 m=50
